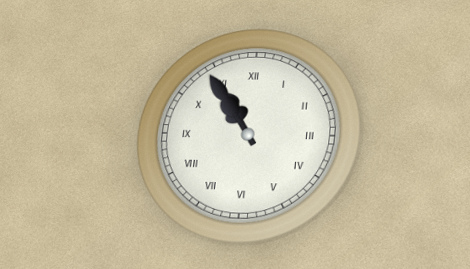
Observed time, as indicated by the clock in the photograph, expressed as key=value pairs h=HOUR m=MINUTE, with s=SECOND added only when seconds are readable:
h=10 m=54
